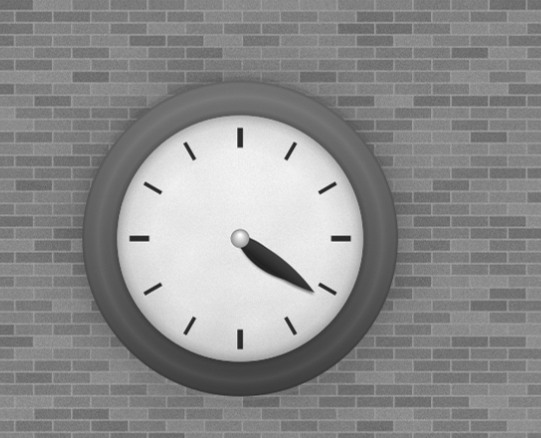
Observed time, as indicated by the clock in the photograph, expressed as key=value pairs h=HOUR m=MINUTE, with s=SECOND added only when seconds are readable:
h=4 m=21
